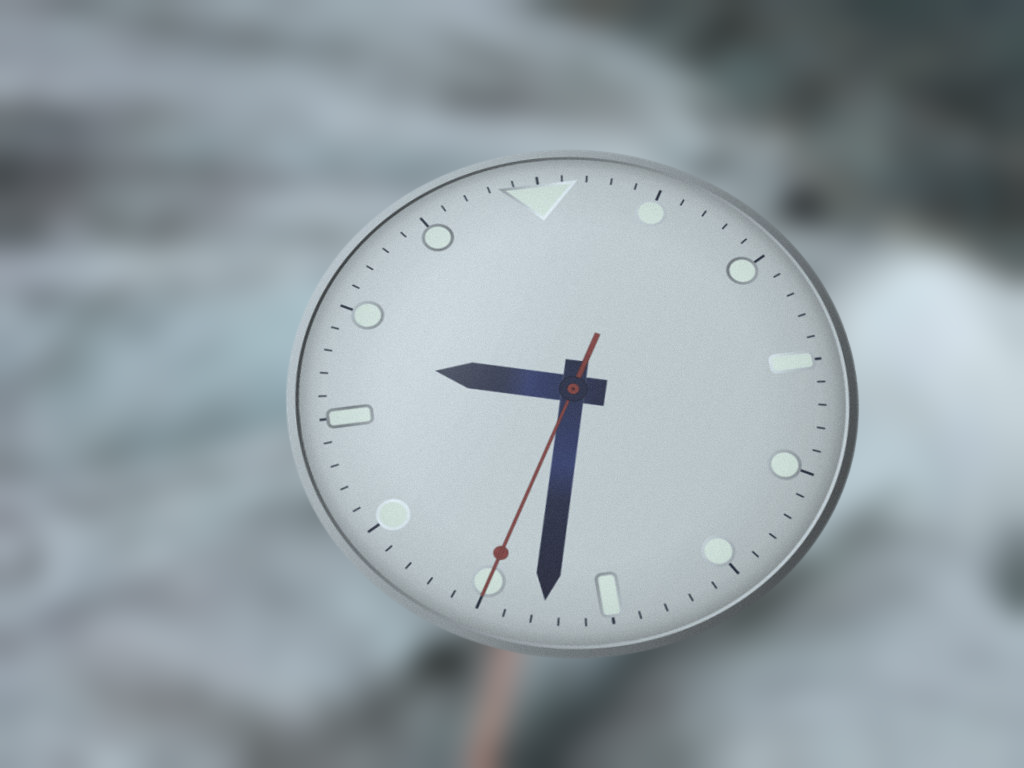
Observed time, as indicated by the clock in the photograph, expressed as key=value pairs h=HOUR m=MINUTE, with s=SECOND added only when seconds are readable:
h=9 m=32 s=35
